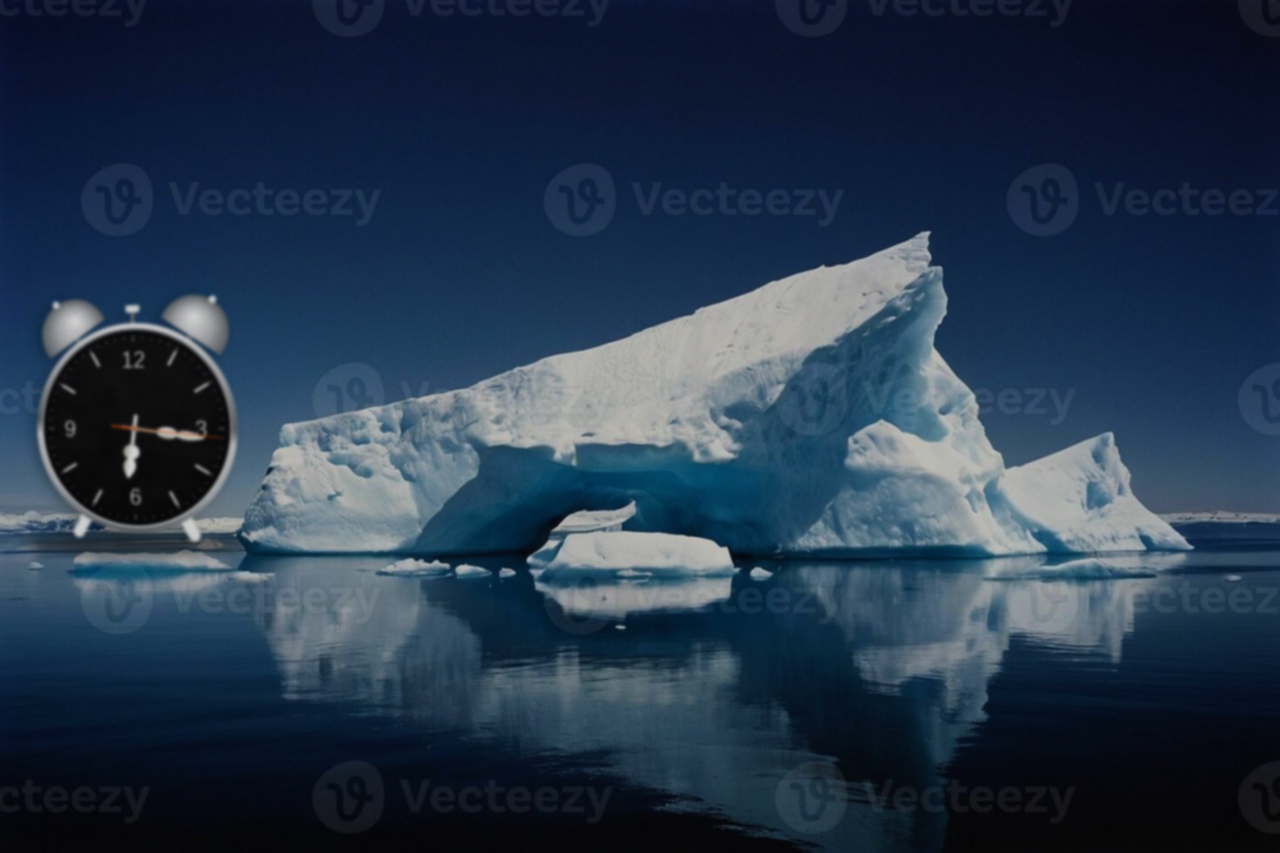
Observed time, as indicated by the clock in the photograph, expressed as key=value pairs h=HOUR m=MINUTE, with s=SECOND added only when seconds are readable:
h=6 m=16 s=16
